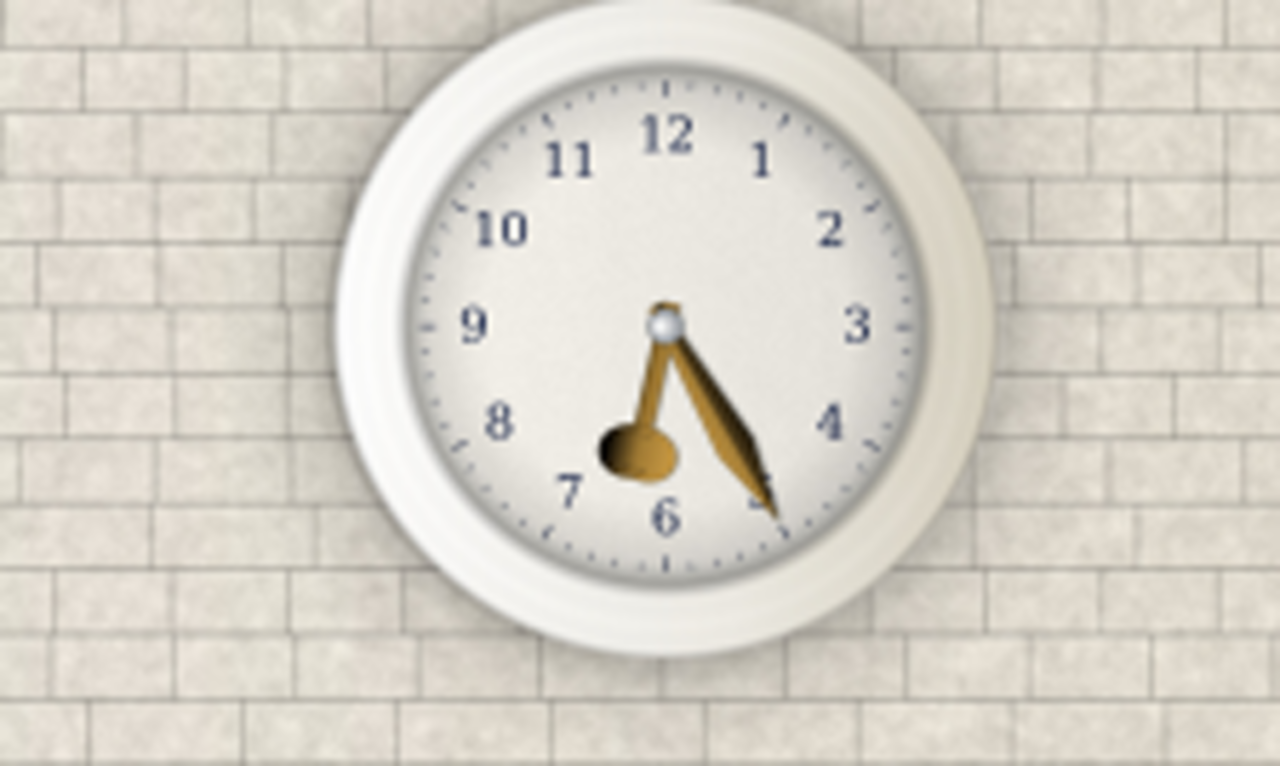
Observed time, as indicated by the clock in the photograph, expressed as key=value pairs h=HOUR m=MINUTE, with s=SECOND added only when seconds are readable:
h=6 m=25
